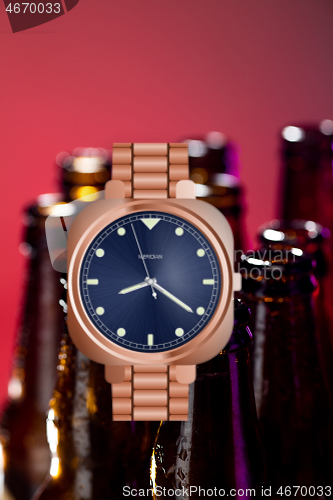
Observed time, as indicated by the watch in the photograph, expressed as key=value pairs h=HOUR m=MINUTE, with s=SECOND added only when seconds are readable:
h=8 m=20 s=57
